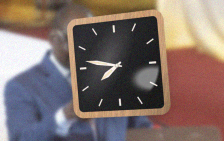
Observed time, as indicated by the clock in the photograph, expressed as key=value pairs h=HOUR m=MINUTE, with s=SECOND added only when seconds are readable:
h=7 m=47
